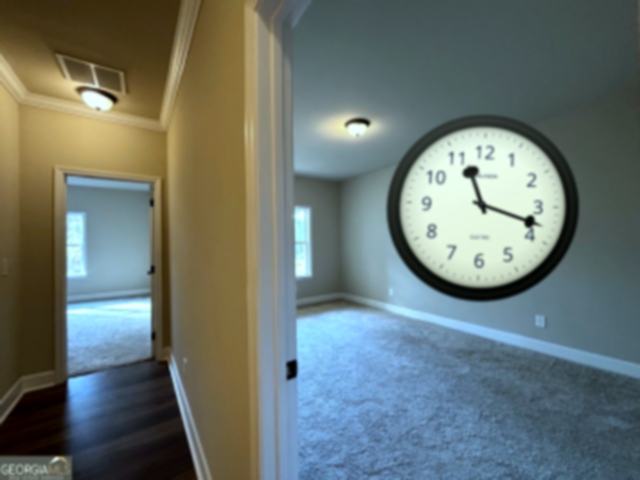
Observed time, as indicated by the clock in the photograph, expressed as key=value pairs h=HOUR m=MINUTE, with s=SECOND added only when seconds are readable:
h=11 m=18
